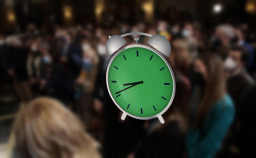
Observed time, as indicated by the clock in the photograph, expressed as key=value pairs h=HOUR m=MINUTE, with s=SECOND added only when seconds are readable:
h=8 m=41
